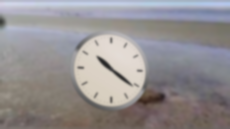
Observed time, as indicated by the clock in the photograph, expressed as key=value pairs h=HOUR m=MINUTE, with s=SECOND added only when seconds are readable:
h=10 m=21
